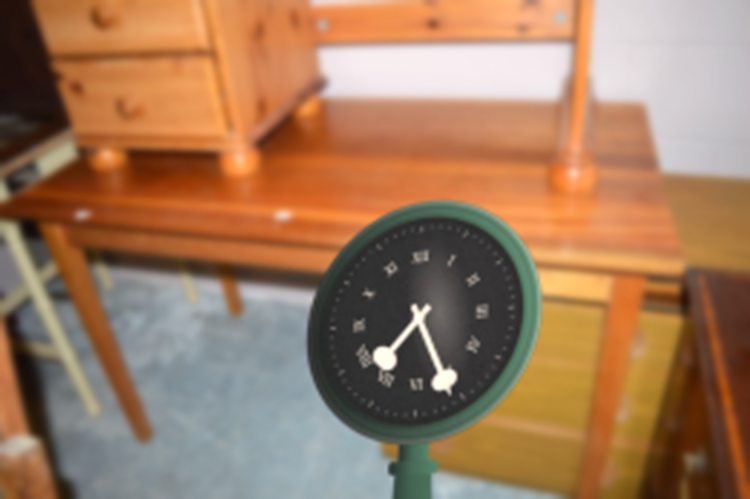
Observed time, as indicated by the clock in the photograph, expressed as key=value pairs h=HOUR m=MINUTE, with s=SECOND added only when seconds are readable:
h=7 m=26
